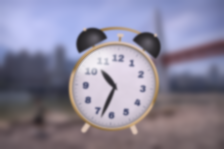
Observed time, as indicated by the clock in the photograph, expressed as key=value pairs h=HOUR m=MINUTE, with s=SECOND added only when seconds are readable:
h=10 m=33
